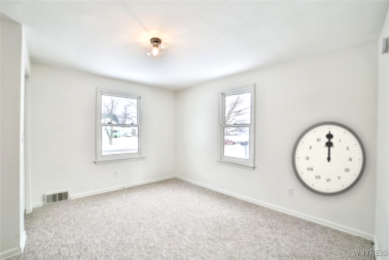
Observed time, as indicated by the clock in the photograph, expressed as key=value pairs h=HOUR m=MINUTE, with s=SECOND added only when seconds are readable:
h=12 m=0
